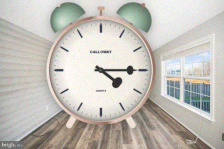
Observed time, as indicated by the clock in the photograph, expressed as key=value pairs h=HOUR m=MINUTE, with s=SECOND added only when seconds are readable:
h=4 m=15
